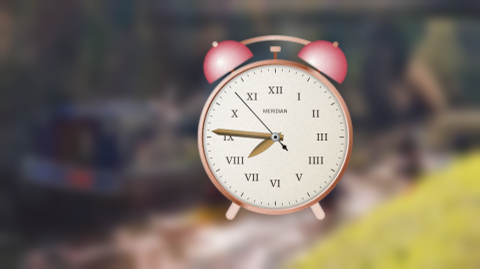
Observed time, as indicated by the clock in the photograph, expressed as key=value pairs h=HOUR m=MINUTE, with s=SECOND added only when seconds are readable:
h=7 m=45 s=53
